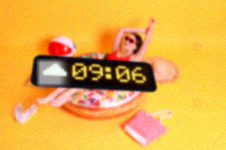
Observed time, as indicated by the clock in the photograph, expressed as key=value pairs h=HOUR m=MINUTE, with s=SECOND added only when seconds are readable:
h=9 m=6
